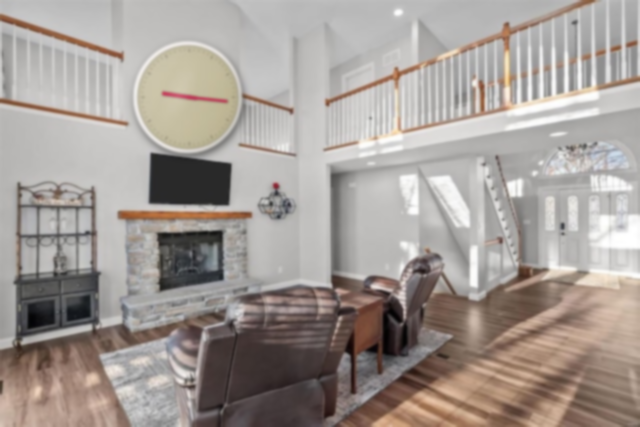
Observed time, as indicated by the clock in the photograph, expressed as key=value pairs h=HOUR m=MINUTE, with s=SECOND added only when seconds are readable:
h=9 m=16
